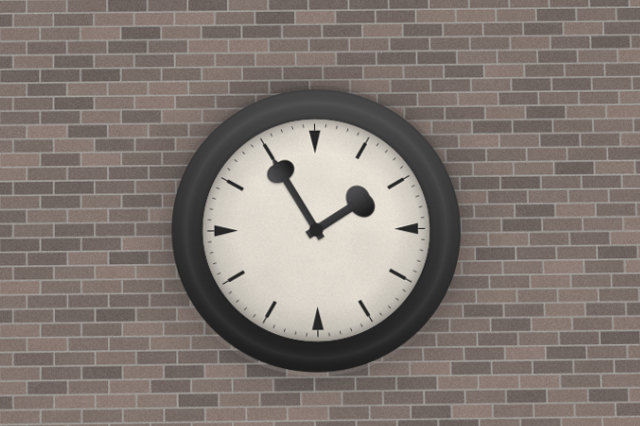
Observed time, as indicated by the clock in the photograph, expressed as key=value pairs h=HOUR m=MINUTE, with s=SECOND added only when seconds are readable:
h=1 m=55
